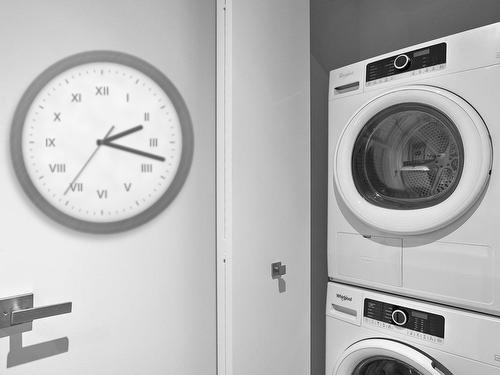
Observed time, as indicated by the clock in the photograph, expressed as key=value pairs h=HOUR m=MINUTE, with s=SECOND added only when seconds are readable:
h=2 m=17 s=36
